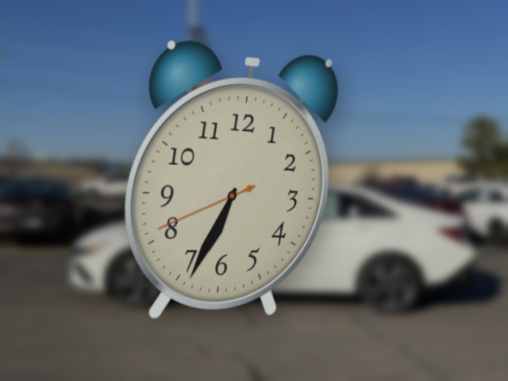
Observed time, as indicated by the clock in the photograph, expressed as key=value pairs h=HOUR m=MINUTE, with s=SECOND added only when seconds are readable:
h=6 m=33 s=41
